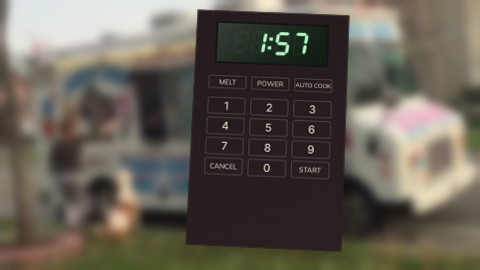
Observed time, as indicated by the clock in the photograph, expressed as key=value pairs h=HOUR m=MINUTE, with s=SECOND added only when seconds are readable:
h=1 m=57
